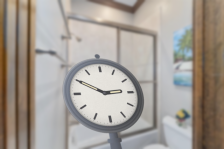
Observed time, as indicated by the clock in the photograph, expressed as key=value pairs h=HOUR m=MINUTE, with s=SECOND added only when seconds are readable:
h=2 m=50
